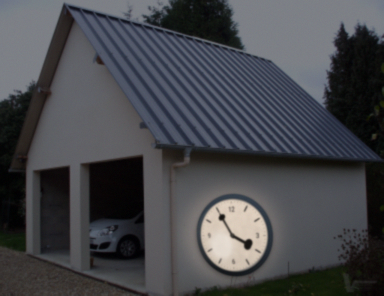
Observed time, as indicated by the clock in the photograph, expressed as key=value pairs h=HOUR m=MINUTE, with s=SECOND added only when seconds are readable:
h=3 m=55
